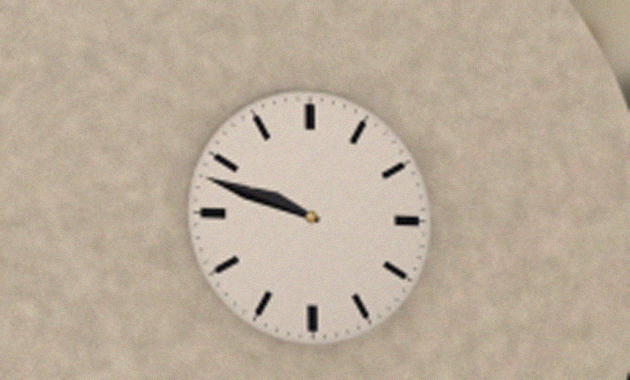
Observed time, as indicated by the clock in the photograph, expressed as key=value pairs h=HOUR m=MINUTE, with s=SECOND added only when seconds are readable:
h=9 m=48
